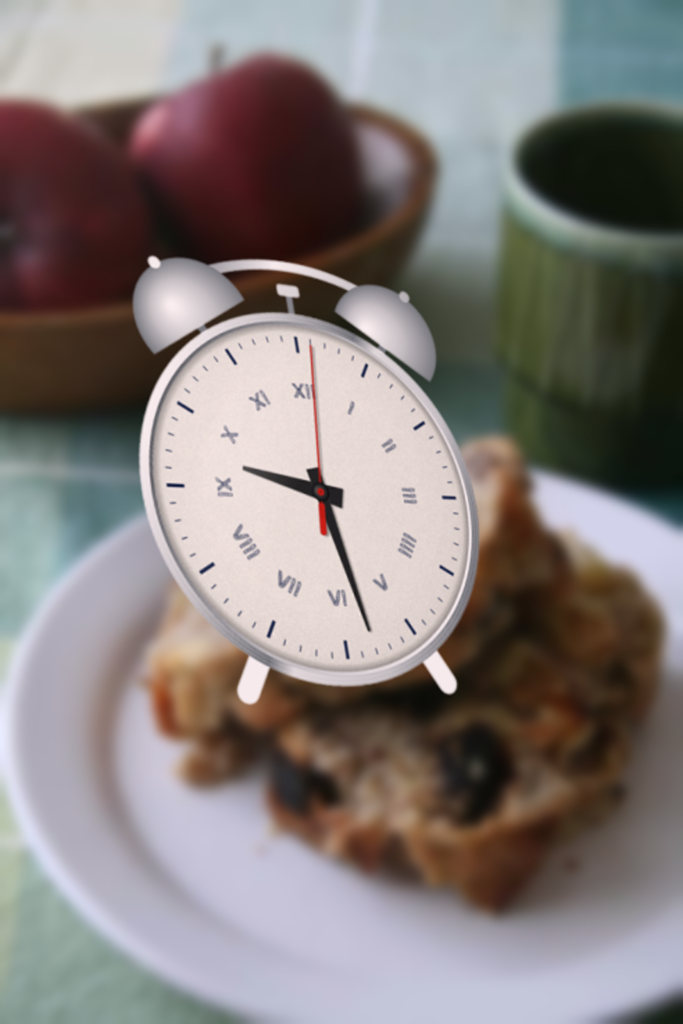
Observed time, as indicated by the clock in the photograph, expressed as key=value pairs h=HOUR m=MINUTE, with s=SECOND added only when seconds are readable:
h=9 m=28 s=1
